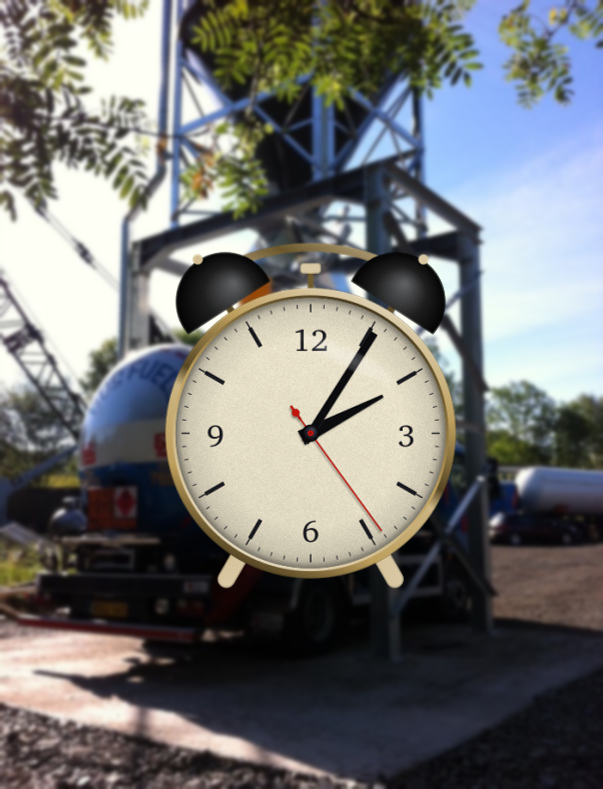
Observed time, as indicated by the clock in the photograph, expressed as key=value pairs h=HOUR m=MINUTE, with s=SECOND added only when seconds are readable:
h=2 m=5 s=24
